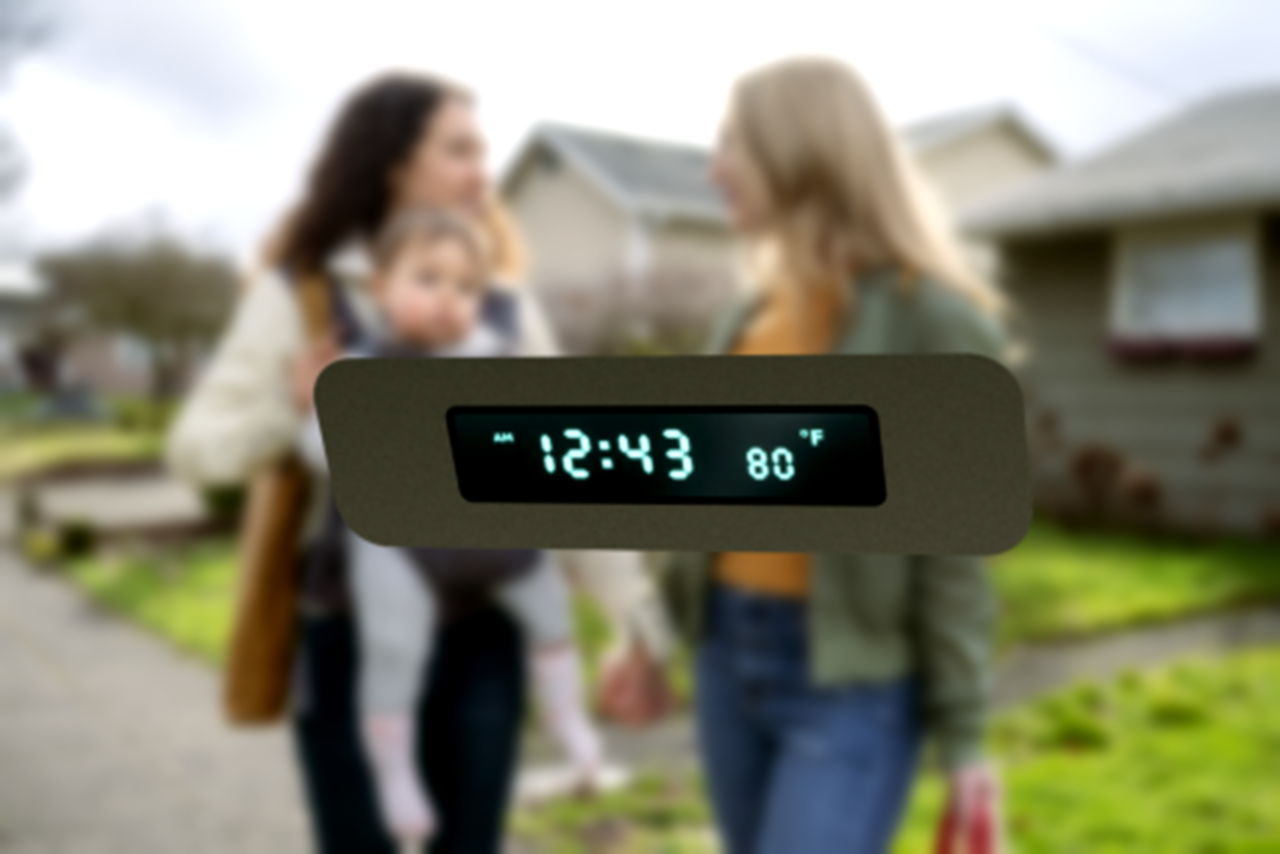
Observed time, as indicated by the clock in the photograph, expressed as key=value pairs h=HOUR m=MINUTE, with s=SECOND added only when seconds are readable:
h=12 m=43
